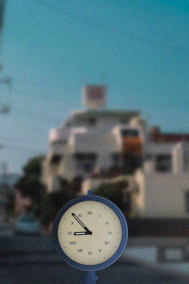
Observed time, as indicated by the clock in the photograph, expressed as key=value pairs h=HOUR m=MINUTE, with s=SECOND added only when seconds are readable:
h=8 m=53
